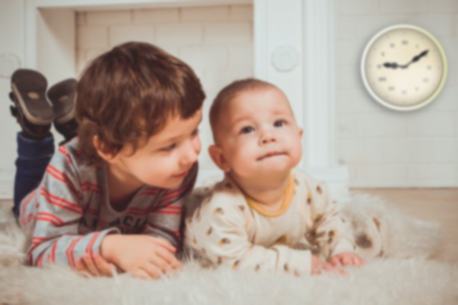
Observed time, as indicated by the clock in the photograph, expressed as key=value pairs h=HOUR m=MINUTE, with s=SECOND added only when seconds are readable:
h=9 m=9
